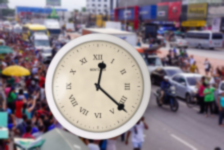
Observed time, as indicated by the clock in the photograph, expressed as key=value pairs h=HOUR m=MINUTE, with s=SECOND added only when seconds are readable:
h=12 m=22
